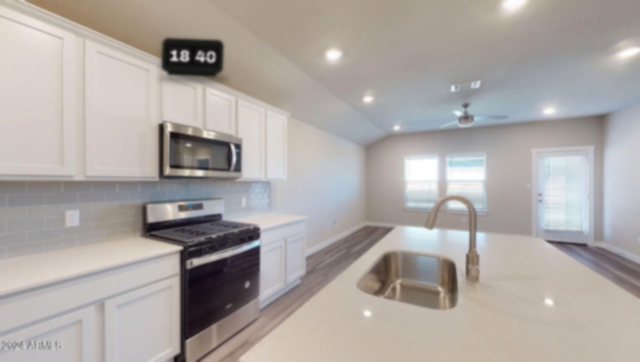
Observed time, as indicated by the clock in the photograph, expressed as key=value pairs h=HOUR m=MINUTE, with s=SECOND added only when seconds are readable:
h=18 m=40
